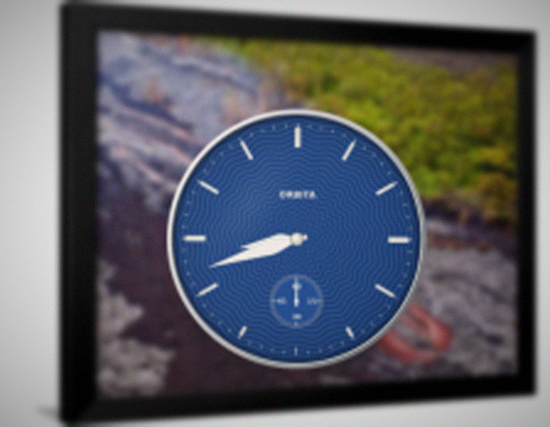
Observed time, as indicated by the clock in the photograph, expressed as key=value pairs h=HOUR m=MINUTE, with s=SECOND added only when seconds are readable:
h=8 m=42
